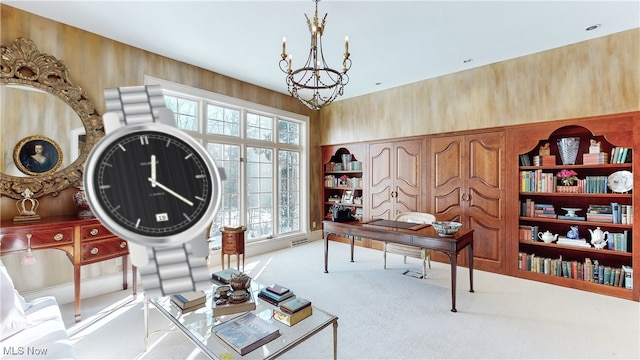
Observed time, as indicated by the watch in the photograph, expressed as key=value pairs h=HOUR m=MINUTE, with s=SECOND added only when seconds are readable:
h=12 m=22
